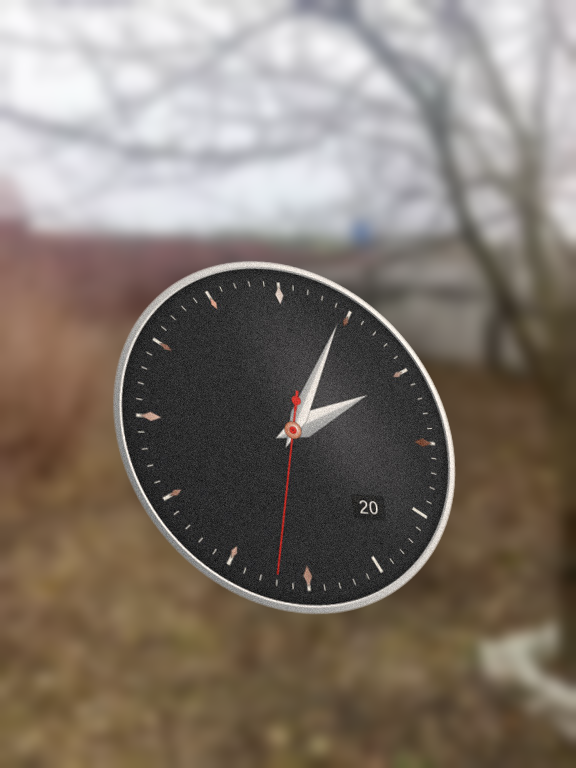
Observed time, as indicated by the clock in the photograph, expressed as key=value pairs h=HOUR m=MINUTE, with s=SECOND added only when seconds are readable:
h=2 m=4 s=32
